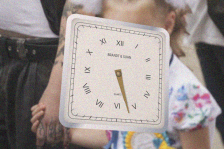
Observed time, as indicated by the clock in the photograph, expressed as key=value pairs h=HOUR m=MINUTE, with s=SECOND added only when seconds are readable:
h=5 m=27
